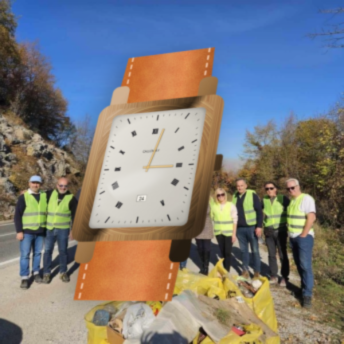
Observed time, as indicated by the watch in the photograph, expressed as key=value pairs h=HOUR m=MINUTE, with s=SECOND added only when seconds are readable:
h=3 m=2
